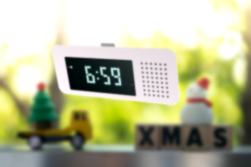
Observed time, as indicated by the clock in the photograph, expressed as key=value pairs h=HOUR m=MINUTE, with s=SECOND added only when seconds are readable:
h=6 m=59
